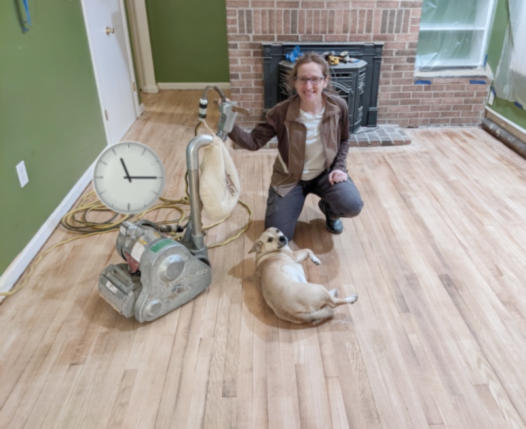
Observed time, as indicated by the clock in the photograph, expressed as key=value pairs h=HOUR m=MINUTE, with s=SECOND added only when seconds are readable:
h=11 m=15
